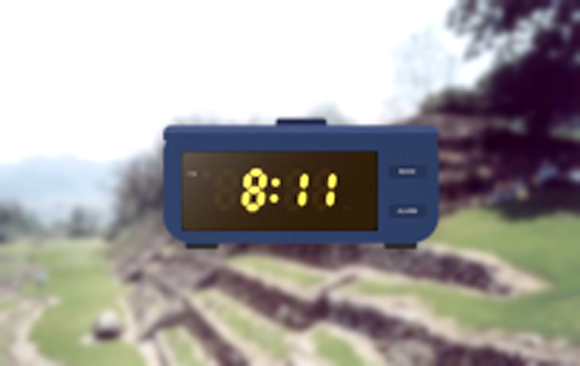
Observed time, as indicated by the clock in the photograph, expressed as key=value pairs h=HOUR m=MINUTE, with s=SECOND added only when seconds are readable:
h=8 m=11
